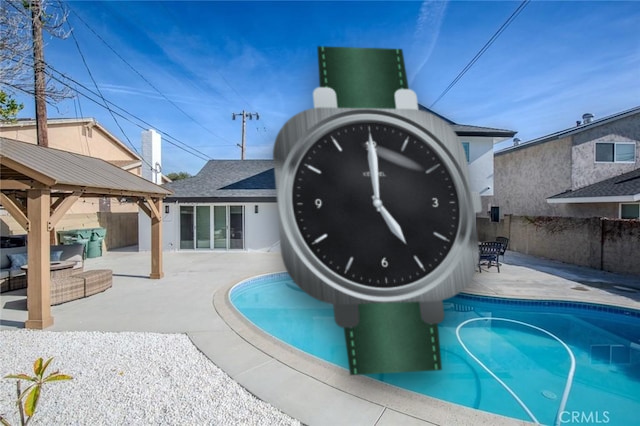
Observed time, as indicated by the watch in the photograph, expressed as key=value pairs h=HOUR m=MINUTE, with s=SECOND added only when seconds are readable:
h=5 m=0
